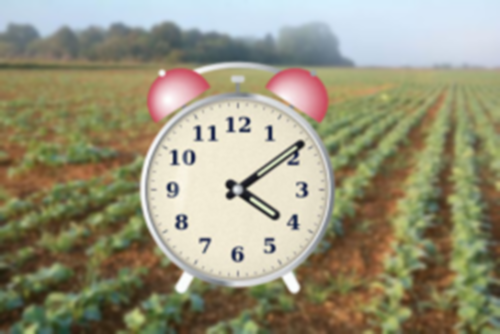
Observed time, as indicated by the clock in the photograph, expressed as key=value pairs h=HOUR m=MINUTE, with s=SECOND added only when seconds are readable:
h=4 m=9
